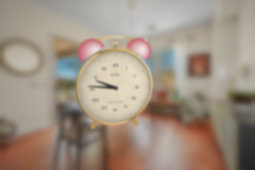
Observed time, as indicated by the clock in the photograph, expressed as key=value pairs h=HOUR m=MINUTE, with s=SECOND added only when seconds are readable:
h=9 m=46
